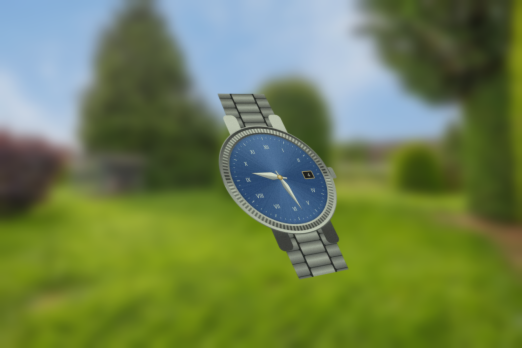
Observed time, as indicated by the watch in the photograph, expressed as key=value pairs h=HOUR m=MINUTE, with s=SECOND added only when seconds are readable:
h=9 m=28
